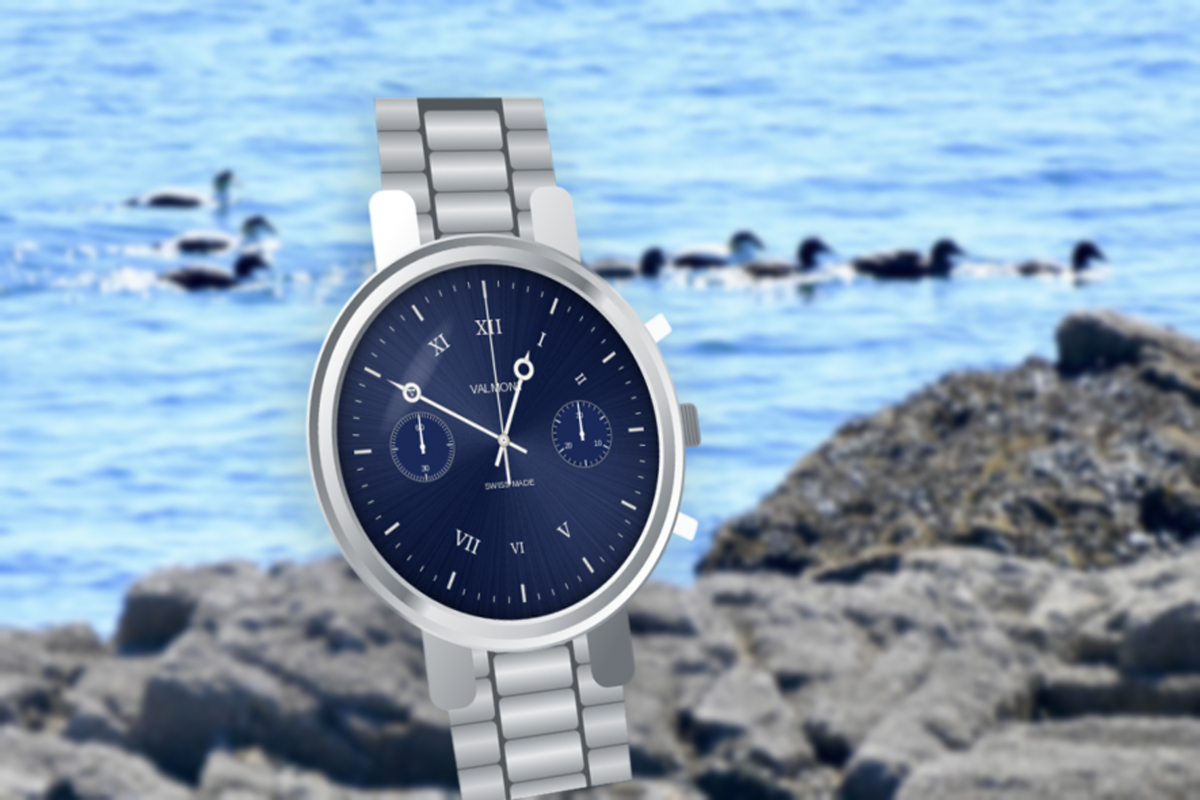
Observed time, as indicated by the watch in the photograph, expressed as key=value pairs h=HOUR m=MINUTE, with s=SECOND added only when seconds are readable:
h=12 m=50
